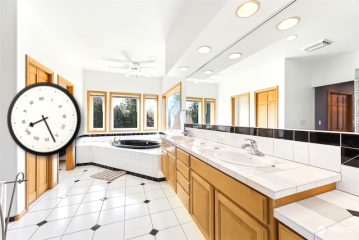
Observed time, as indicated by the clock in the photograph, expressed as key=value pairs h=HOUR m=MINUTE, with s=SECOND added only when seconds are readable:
h=8 m=27
